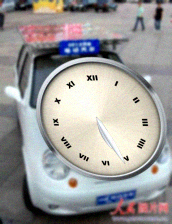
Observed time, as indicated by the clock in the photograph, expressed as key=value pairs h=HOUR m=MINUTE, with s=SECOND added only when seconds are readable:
h=5 m=26
